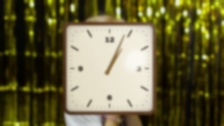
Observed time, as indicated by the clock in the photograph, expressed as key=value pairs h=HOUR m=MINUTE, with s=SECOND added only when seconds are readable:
h=1 m=4
